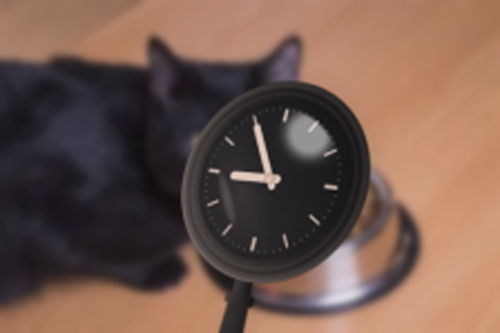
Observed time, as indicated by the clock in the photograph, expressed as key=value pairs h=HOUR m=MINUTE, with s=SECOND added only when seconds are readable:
h=8 m=55
